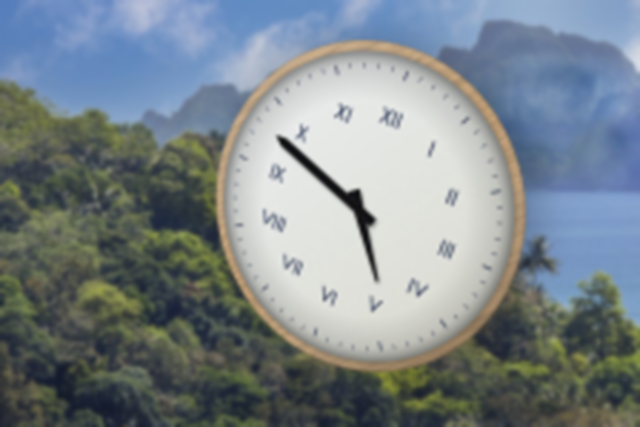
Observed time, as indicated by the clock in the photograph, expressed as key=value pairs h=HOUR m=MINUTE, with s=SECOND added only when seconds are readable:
h=4 m=48
